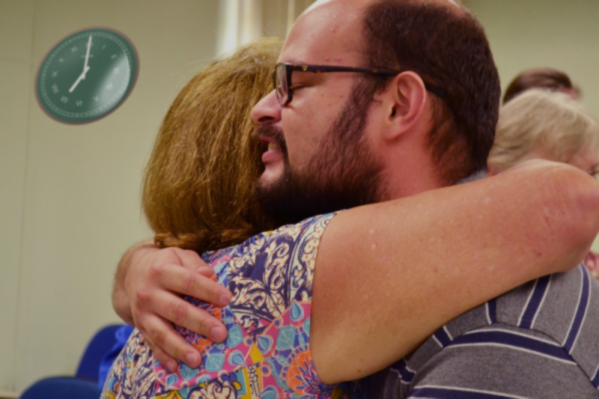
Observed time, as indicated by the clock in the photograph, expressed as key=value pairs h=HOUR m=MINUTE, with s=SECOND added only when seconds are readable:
h=7 m=0
